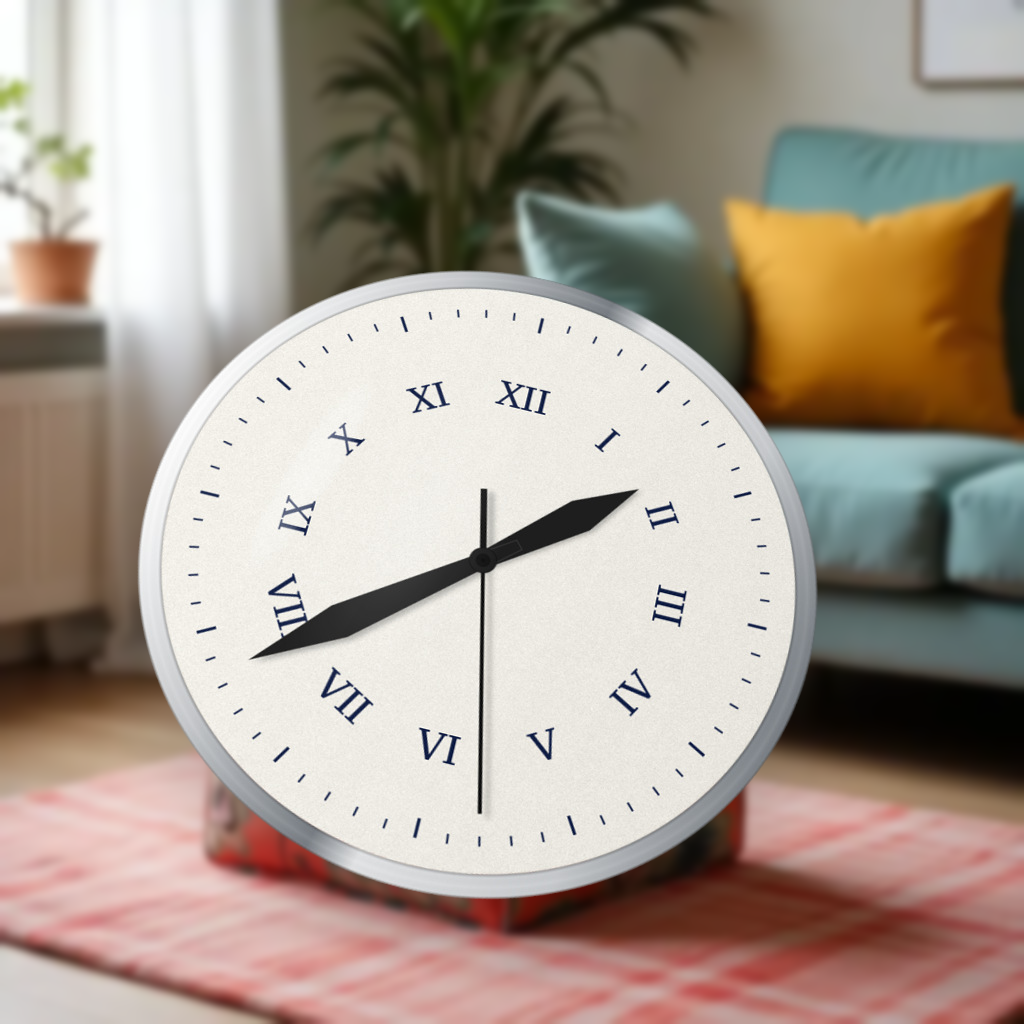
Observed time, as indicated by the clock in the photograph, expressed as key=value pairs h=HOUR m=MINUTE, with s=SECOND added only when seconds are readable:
h=1 m=38 s=28
